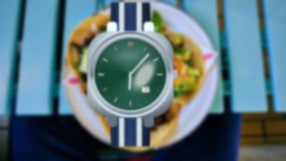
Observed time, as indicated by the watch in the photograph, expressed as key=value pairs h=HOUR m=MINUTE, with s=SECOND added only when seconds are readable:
h=6 m=7
